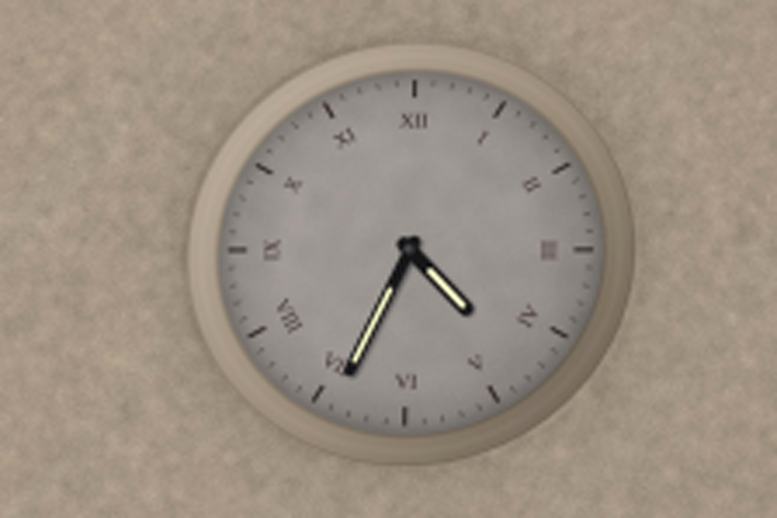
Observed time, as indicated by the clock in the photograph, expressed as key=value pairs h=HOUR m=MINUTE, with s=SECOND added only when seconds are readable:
h=4 m=34
